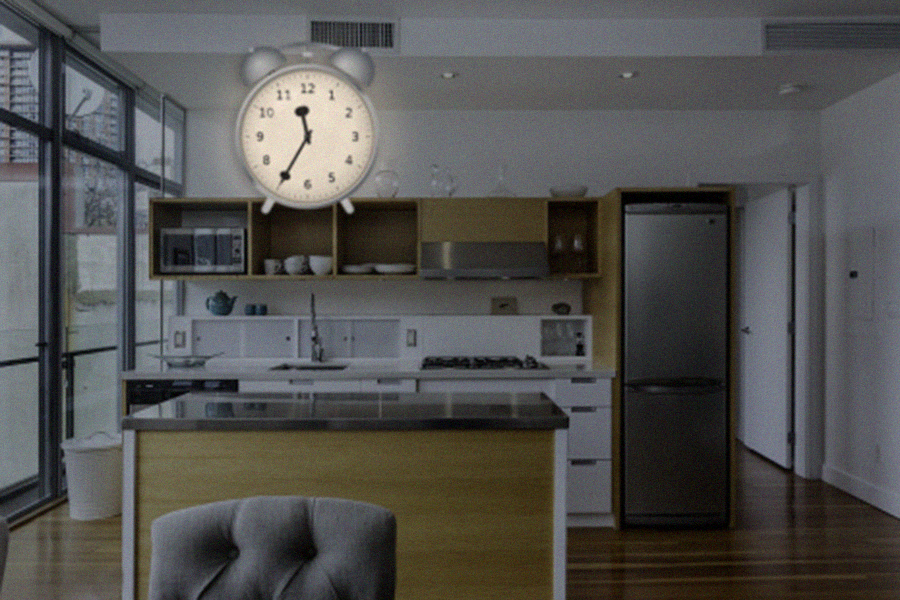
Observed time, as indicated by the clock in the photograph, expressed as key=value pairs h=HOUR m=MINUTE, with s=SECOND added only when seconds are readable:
h=11 m=35
